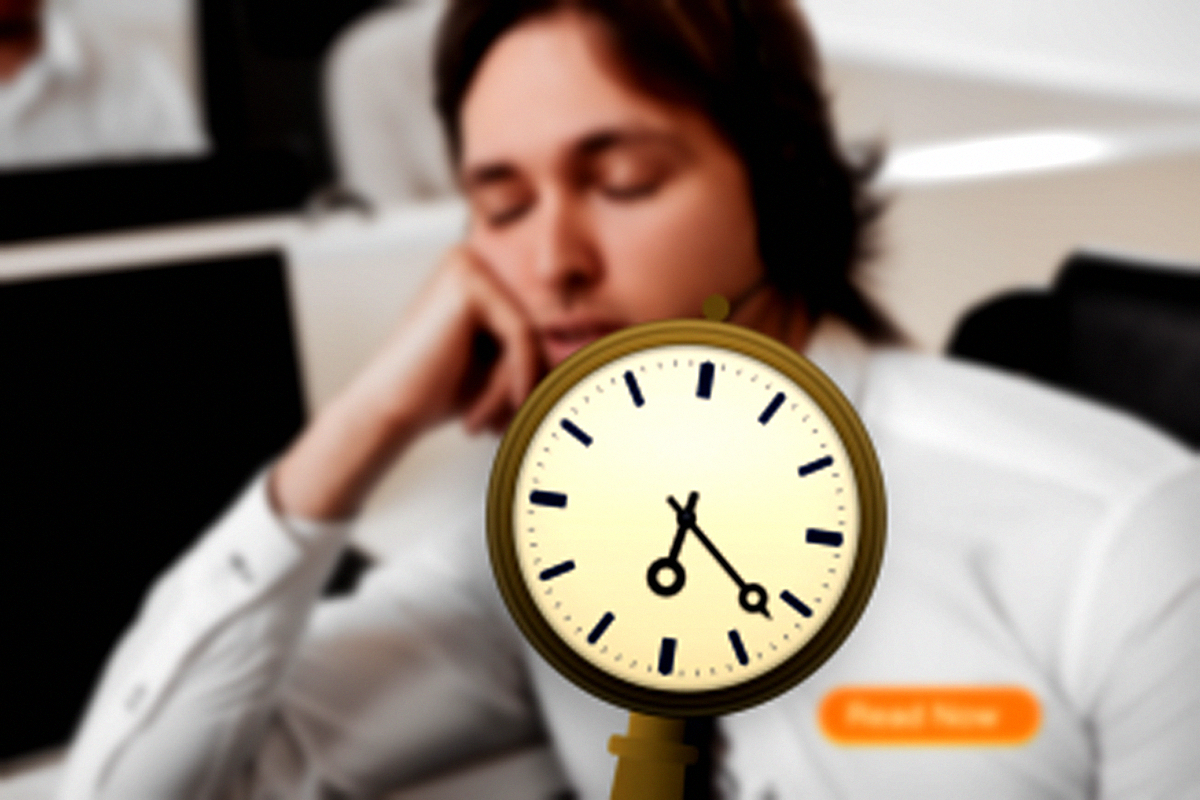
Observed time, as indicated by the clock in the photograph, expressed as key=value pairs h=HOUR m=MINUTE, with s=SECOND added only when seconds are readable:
h=6 m=22
